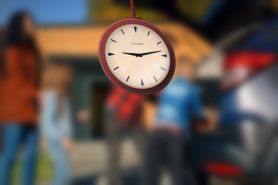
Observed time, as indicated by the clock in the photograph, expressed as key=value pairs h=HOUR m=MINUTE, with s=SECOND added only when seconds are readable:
h=9 m=13
